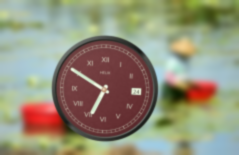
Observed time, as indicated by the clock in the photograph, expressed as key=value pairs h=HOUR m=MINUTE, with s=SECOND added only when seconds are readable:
h=6 m=50
